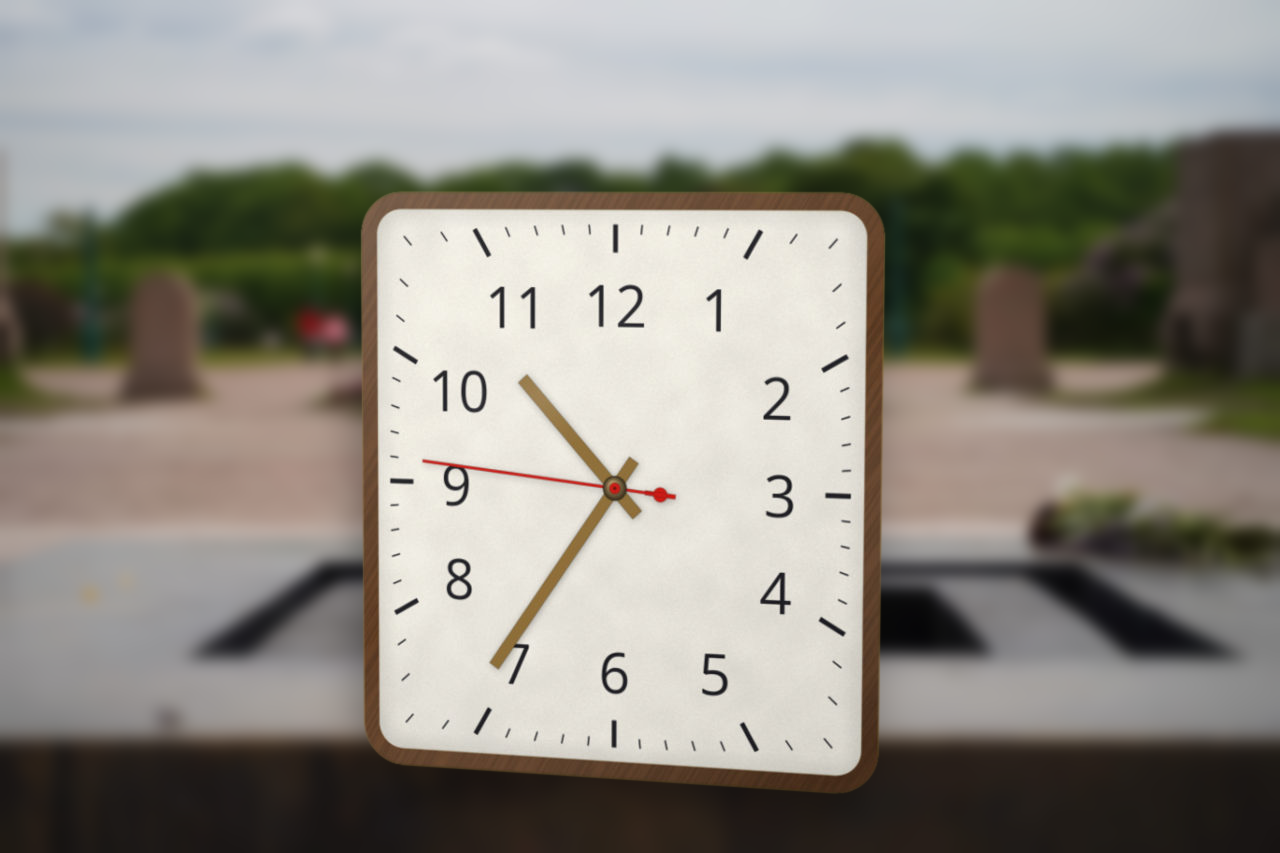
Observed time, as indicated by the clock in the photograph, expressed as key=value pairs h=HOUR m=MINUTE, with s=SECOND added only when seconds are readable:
h=10 m=35 s=46
